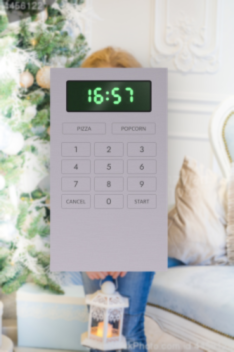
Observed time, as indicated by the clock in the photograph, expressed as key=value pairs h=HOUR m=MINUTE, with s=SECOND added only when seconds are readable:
h=16 m=57
